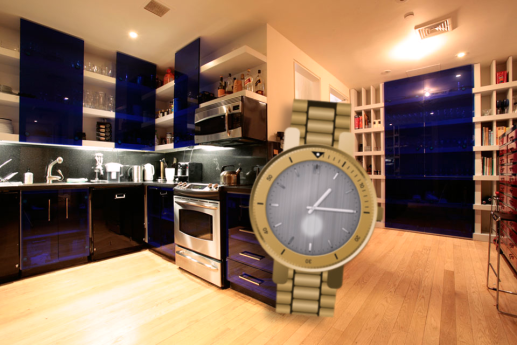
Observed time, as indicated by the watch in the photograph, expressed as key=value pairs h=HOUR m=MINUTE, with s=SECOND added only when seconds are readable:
h=1 m=15
